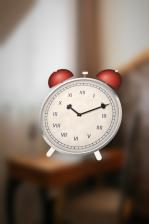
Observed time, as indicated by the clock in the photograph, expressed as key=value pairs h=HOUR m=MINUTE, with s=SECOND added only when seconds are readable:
h=10 m=11
